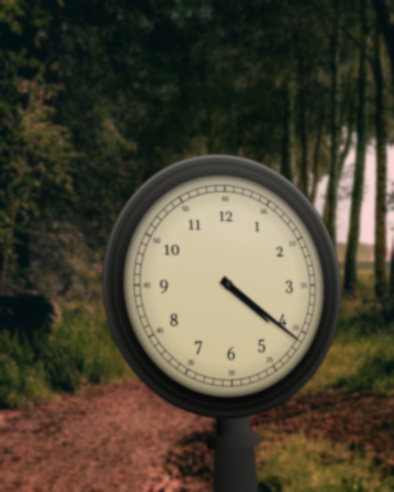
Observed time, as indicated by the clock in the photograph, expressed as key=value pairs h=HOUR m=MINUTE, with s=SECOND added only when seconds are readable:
h=4 m=21
